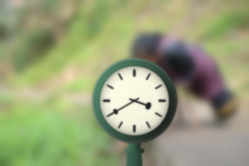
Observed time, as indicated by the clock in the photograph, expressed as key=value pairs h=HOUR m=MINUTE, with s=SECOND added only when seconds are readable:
h=3 m=40
